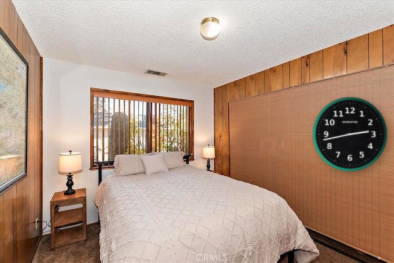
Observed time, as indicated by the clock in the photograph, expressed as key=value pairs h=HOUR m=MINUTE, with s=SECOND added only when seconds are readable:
h=2 m=43
